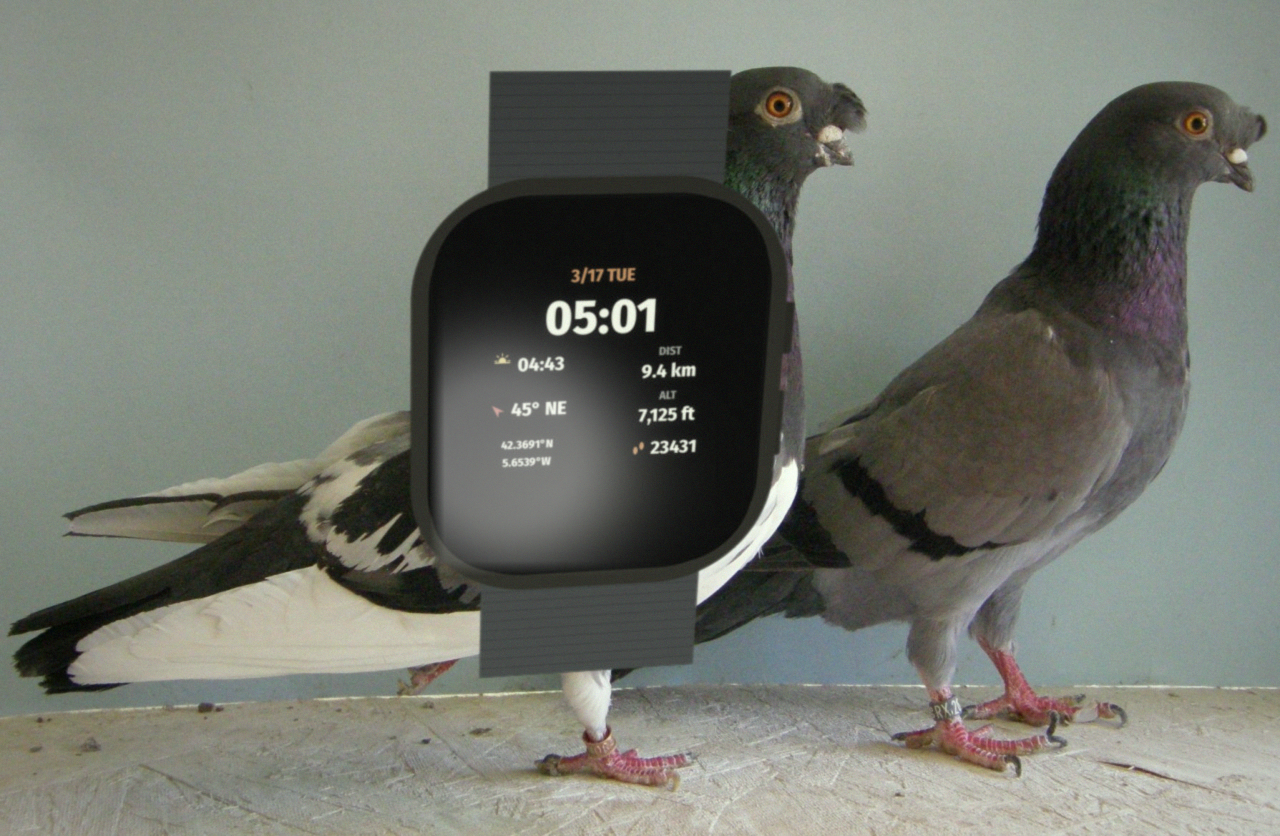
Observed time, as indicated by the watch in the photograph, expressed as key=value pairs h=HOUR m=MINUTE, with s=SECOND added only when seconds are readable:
h=5 m=1
